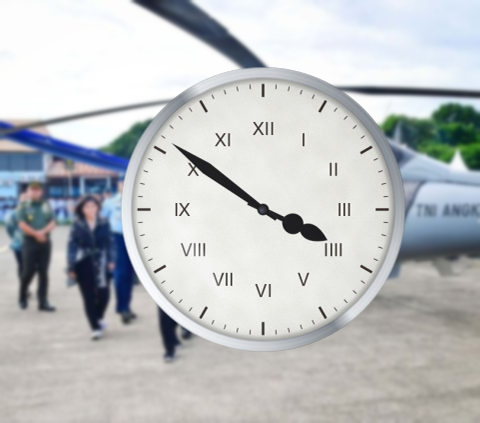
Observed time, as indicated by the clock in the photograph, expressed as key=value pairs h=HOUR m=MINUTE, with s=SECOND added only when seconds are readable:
h=3 m=51
